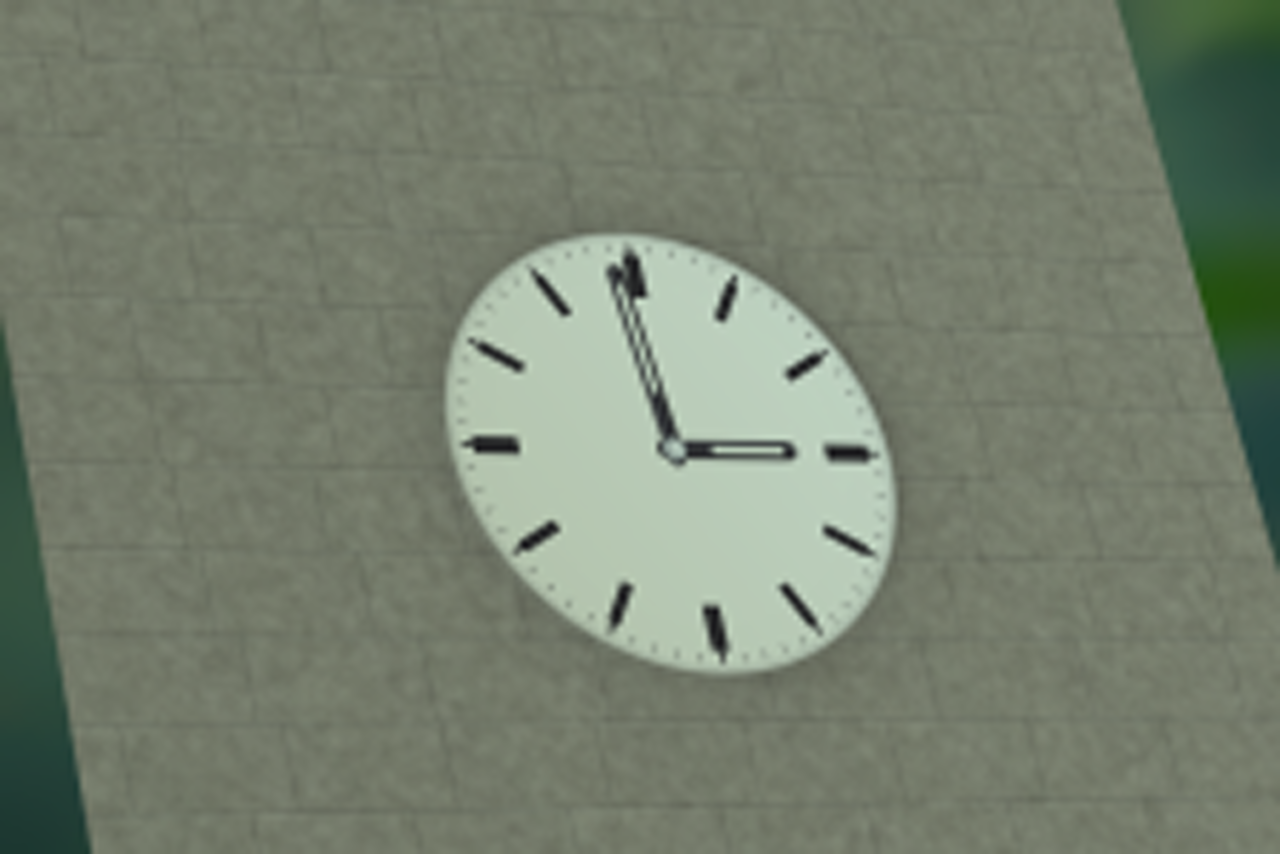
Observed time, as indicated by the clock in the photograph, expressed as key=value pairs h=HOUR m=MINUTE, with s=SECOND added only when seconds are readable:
h=2 m=59
